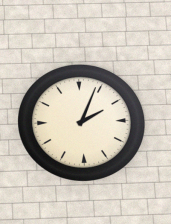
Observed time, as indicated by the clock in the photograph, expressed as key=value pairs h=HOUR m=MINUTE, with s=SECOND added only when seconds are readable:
h=2 m=4
